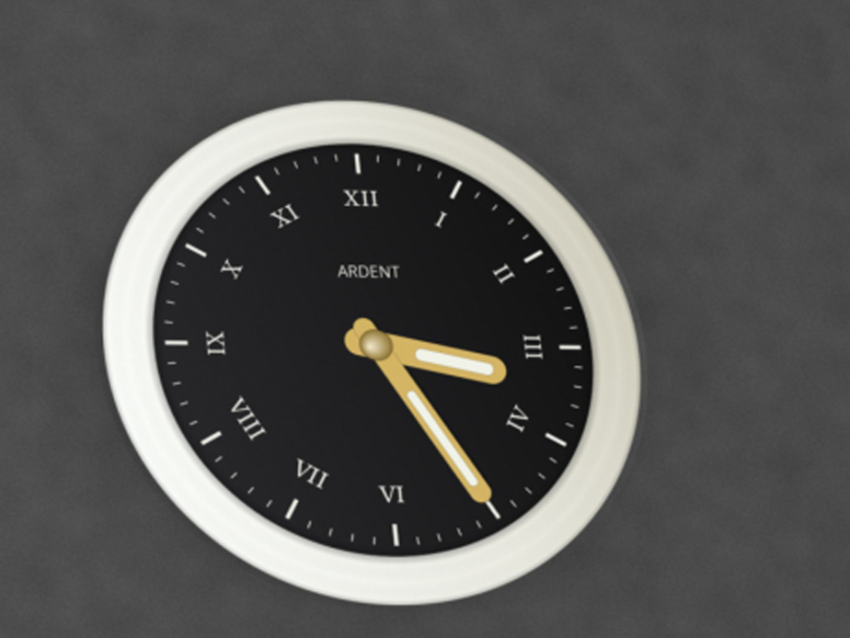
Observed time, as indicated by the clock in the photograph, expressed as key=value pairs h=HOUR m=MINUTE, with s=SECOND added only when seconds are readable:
h=3 m=25
